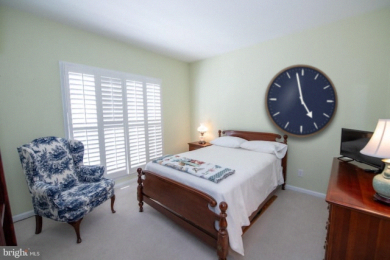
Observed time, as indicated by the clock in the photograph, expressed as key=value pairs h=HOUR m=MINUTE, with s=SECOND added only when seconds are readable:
h=4 m=58
